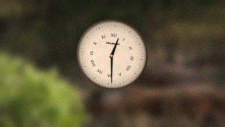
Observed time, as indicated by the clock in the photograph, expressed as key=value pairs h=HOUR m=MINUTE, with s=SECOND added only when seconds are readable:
h=12 m=29
